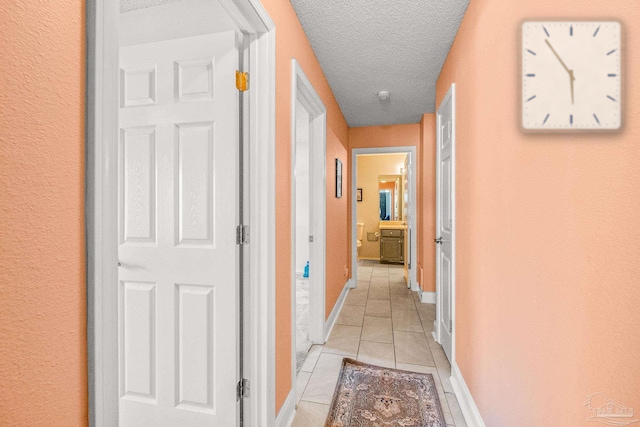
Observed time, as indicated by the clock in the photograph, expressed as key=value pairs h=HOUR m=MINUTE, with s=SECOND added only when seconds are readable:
h=5 m=54
